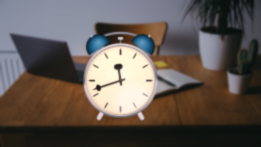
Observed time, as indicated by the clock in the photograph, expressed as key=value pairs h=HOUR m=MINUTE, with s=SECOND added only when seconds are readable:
h=11 m=42
